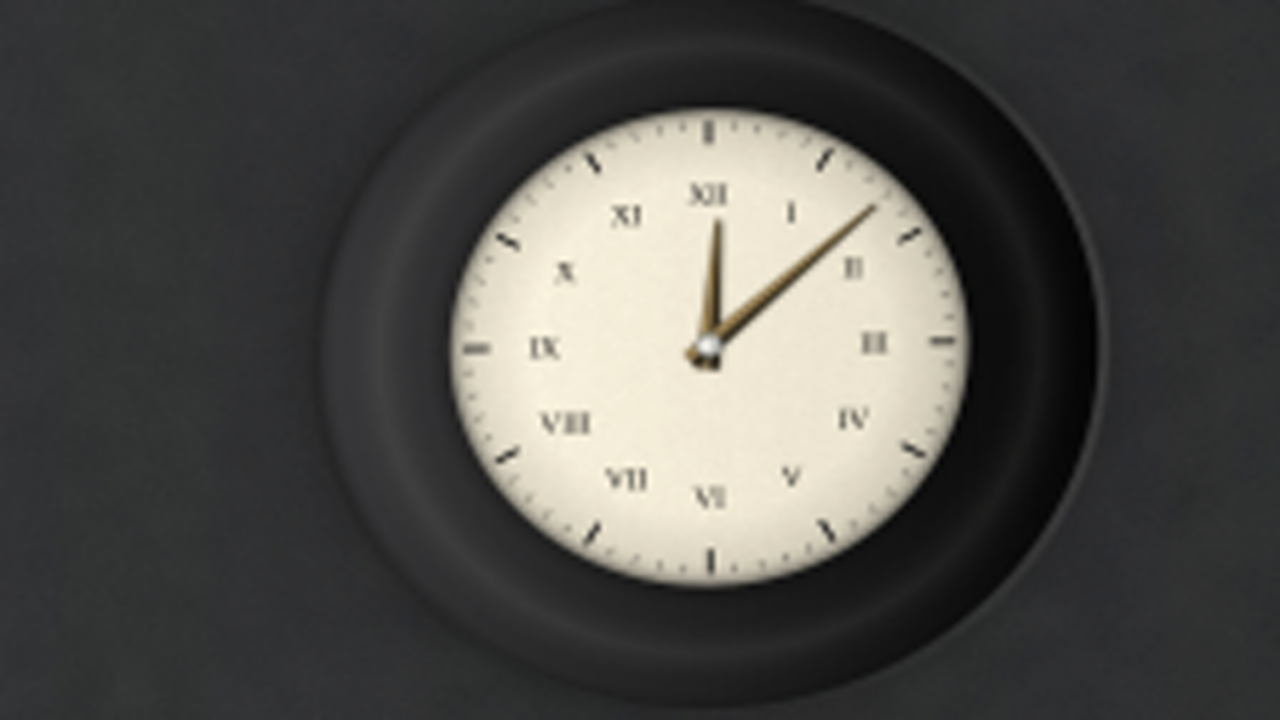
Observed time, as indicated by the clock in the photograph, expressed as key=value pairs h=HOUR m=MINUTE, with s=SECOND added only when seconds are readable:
h=12 m=8
